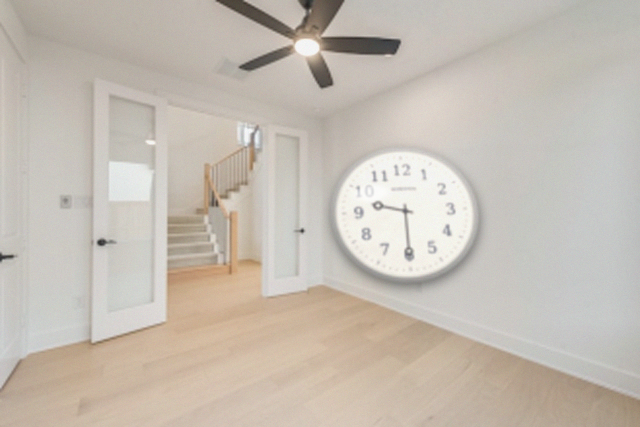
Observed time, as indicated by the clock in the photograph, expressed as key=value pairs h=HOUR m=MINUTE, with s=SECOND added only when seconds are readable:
h=9 m=30
